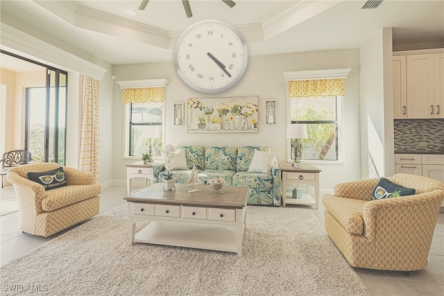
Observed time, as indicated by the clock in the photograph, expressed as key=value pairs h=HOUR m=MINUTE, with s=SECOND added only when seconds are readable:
h=4 m=23
